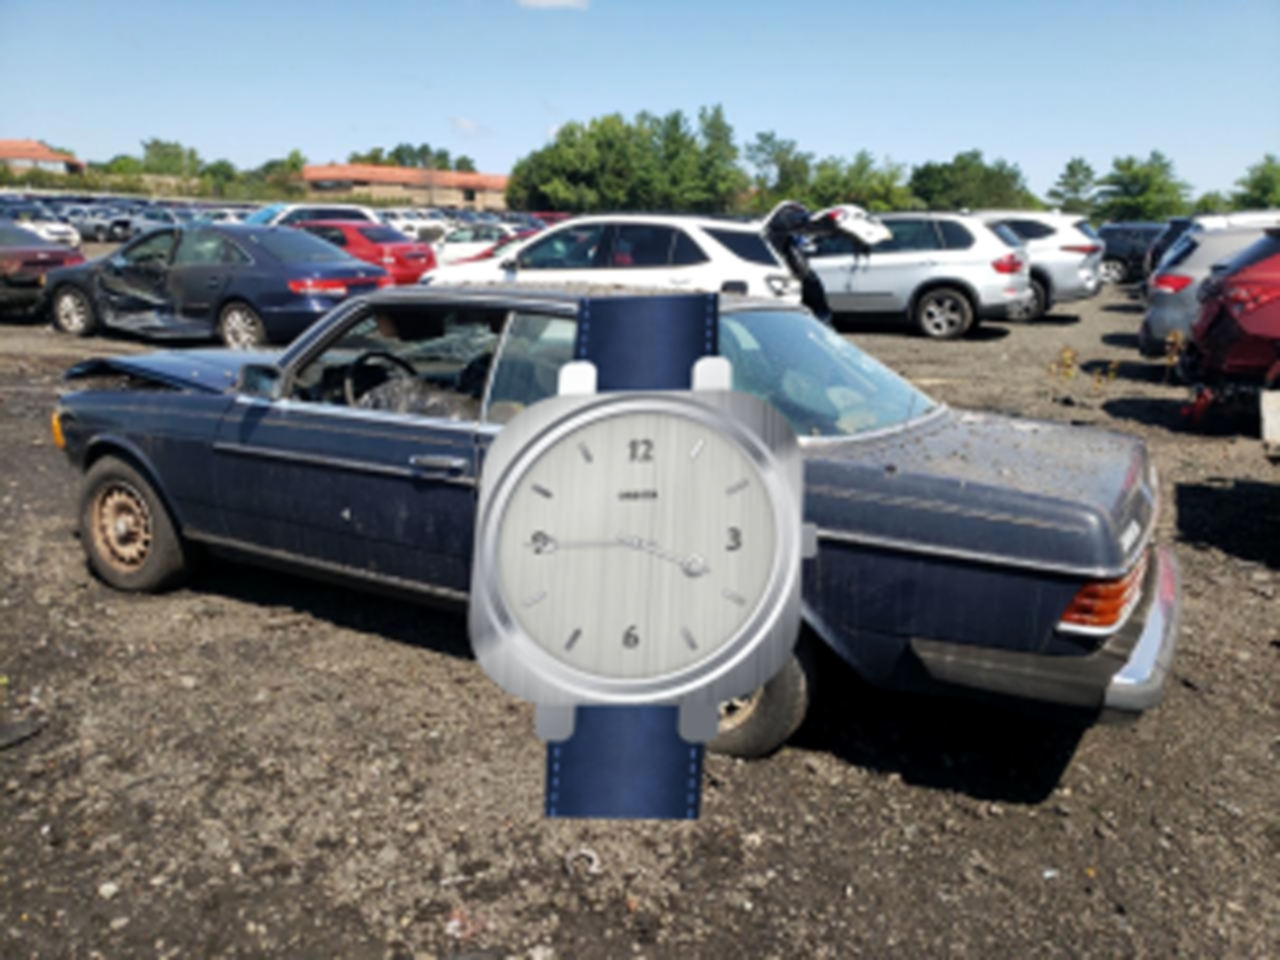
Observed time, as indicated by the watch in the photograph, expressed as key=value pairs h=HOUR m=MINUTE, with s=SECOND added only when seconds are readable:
h=3 m=45
